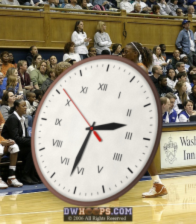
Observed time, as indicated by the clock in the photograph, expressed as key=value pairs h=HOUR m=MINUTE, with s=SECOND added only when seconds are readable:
h=2 m=31 s=51
